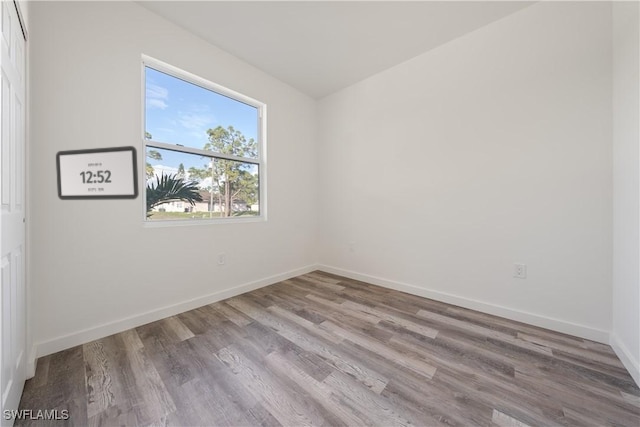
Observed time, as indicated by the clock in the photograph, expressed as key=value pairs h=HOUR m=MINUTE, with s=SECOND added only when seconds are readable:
h=12 m=52
